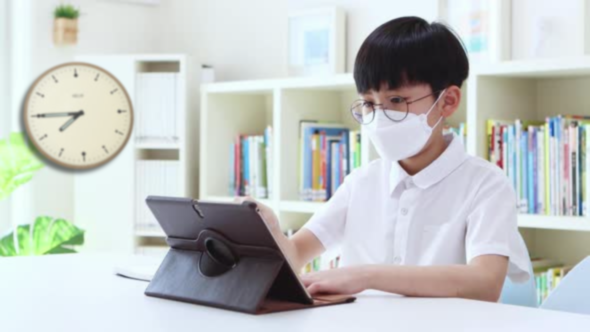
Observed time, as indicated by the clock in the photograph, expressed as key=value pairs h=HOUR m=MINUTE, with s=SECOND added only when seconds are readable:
h=7 m=45
